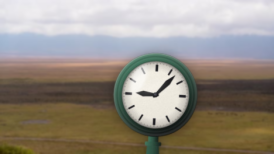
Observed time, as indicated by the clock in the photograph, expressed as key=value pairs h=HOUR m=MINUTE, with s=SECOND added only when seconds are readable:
h=9 m=7
